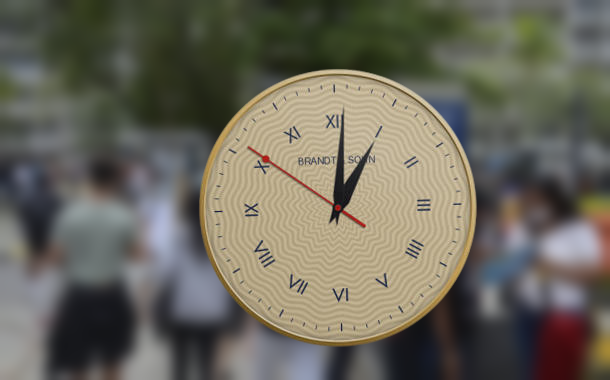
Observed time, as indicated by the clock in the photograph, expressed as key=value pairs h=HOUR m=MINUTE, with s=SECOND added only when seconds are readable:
h=1 m=0 s=51
